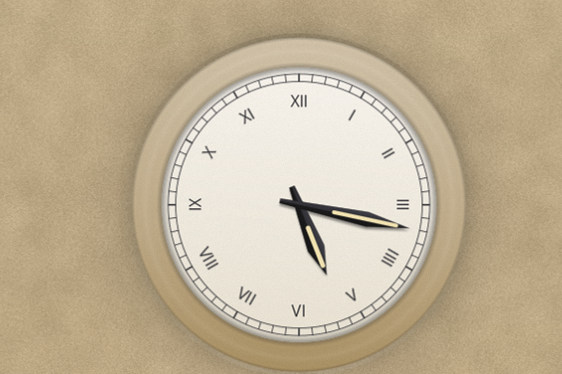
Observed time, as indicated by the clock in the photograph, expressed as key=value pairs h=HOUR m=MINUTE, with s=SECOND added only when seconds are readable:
h=5 m=17
